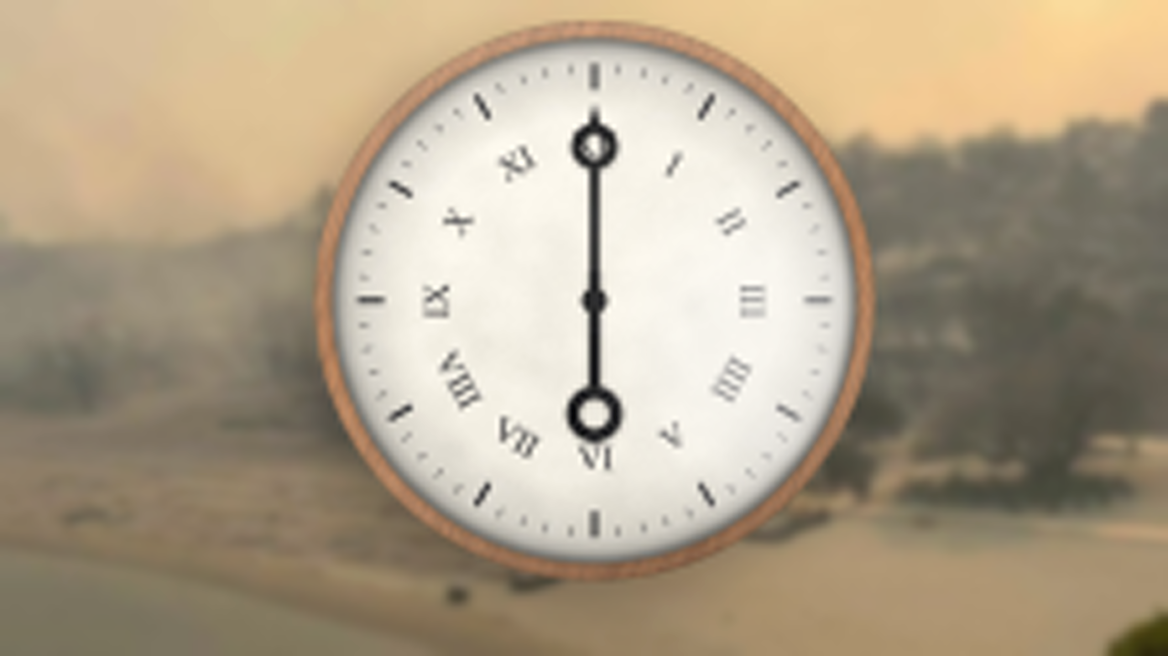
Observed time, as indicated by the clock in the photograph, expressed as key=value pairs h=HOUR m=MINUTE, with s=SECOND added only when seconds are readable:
h=6 m=0
